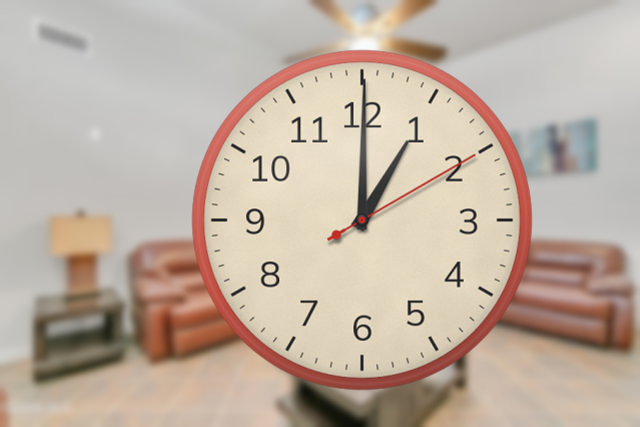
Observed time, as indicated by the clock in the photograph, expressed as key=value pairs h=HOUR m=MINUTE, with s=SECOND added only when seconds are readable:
h=1 m=0 s=10
